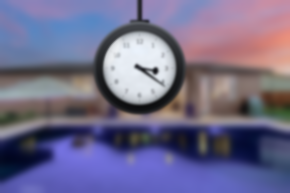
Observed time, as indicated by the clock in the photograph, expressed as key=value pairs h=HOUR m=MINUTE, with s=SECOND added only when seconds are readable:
h=3 m=21
